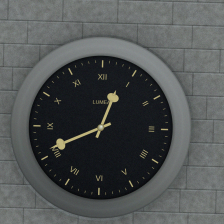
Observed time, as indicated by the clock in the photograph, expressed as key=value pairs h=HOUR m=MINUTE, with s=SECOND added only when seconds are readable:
h=12 m=41
